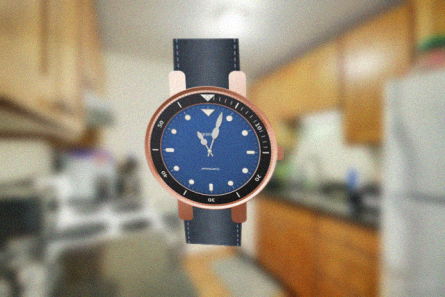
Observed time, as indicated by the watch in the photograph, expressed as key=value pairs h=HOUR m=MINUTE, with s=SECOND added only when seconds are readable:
h=11 m=3
